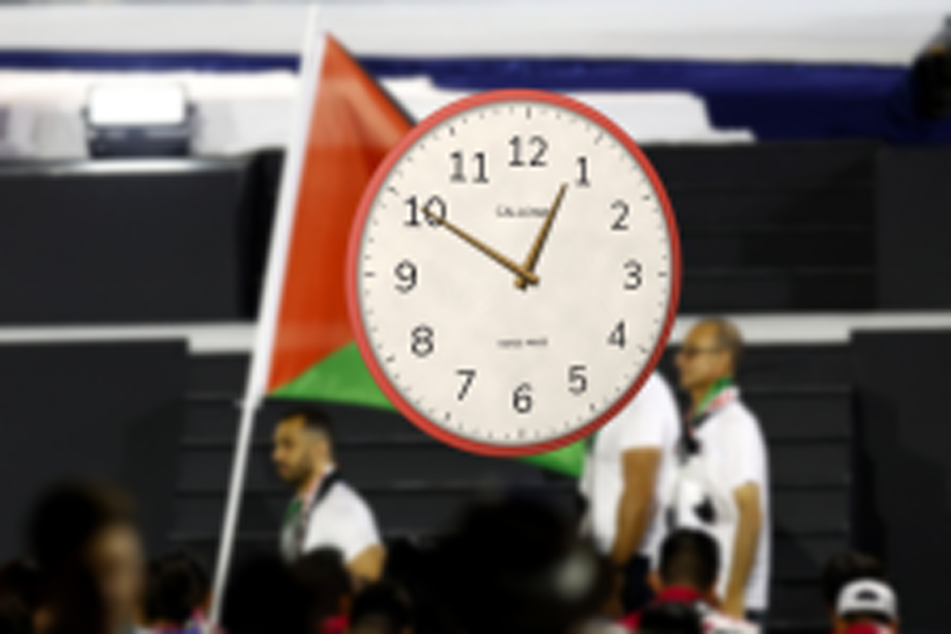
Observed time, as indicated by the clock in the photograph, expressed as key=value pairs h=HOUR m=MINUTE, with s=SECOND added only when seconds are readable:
h=12 m=50
